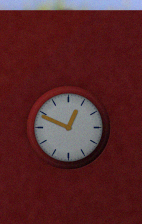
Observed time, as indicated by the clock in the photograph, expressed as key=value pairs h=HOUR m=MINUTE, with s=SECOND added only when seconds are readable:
h=12 m=49
